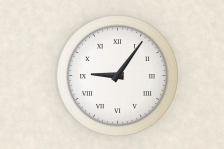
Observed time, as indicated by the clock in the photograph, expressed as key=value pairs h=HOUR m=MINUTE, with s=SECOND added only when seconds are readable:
h=9 m=6
